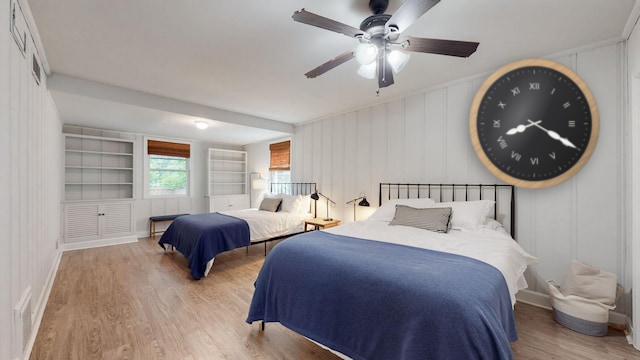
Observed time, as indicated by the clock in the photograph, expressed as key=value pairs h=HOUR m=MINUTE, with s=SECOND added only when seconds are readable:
h=8 m=20
